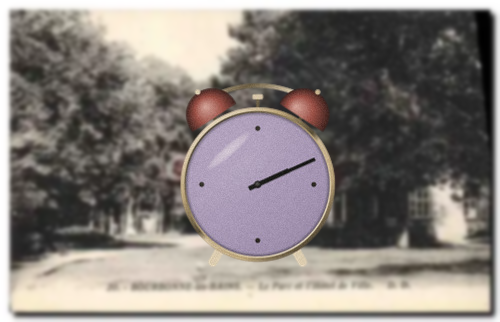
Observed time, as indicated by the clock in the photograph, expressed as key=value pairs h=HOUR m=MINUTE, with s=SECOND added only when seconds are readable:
h=2 m=11
